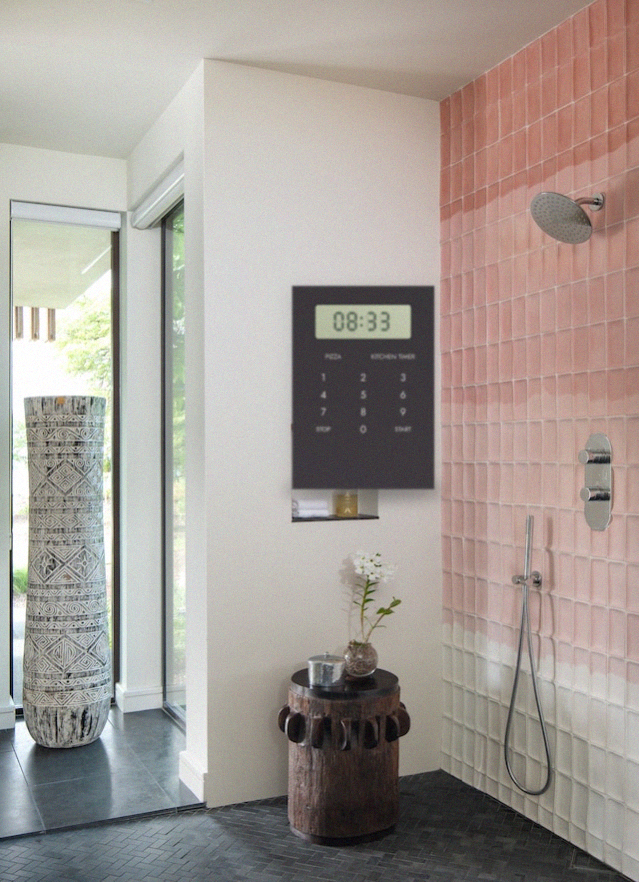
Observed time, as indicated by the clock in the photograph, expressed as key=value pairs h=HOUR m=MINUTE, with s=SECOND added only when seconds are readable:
h=8 m=33
